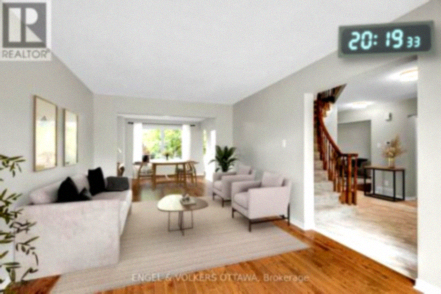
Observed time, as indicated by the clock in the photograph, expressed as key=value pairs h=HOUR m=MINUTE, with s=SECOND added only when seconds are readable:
h=20 m=19
